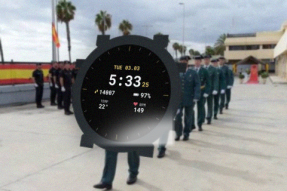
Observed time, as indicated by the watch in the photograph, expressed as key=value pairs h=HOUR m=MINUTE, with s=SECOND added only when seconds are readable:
h=5 m=33
